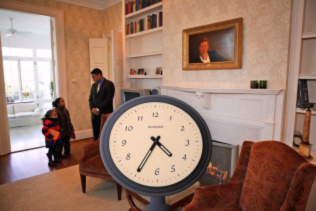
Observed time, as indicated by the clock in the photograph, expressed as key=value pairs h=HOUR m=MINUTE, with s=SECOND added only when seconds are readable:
h=4 m=35
